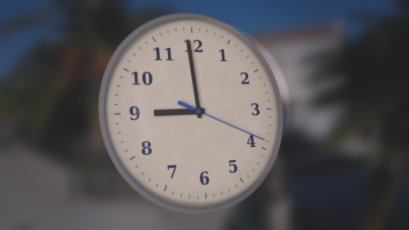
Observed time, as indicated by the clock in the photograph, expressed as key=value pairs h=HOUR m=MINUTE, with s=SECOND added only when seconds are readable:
h=8 m=59 s=19
